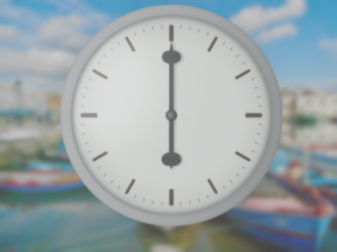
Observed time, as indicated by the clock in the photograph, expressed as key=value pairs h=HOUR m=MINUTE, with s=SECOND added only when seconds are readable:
h=6 m=0
